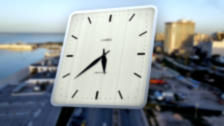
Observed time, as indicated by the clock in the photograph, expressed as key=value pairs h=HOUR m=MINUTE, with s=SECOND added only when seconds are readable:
h=5 m=38
